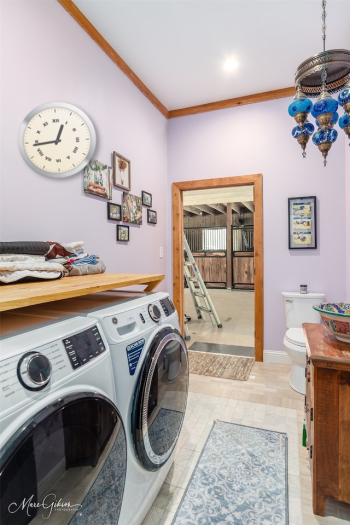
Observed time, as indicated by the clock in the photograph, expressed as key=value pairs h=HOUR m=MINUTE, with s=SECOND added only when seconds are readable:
h=12 m=44
